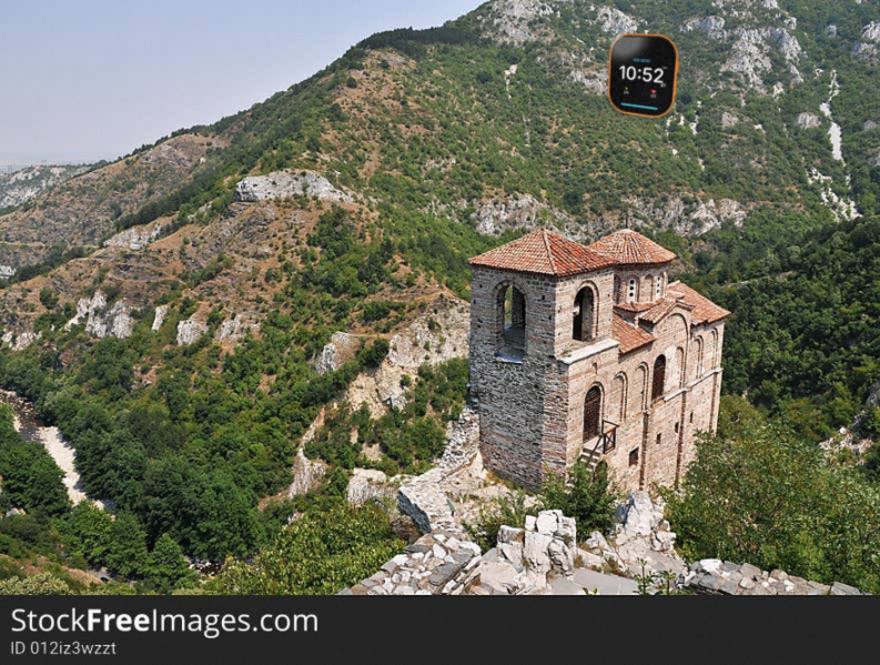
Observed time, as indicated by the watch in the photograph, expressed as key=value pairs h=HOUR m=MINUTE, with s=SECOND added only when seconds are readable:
h=10 m=52
